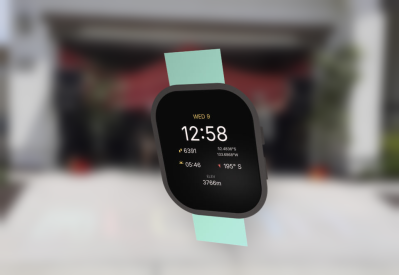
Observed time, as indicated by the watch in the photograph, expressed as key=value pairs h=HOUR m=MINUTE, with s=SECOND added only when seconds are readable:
h=12 m=58
